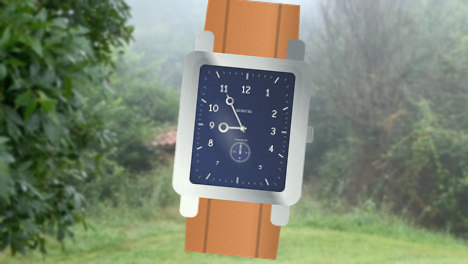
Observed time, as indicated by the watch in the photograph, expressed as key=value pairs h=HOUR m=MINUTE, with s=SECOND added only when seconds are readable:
h=8 m=55
